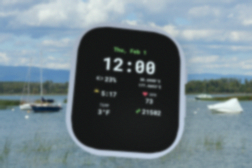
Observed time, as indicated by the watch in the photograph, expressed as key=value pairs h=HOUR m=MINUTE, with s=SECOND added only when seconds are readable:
h=12 m=0
